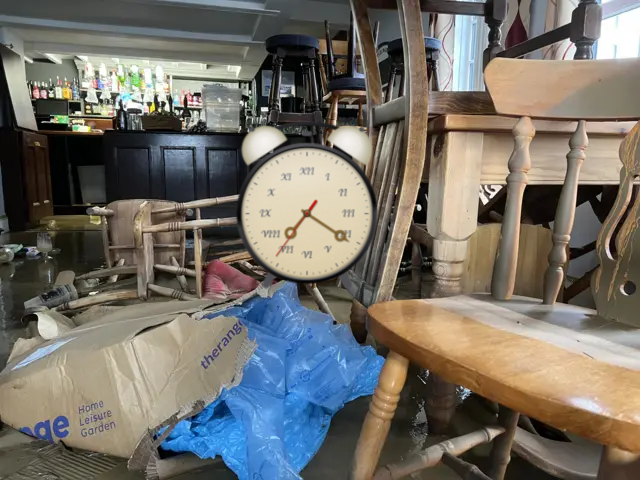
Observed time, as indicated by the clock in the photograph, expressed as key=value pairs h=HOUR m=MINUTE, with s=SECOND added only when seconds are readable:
h=7 m=20 s=36
